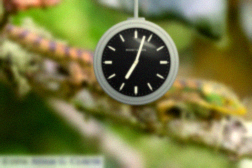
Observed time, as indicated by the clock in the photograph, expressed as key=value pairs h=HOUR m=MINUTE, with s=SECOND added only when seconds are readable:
h=7 m=3
